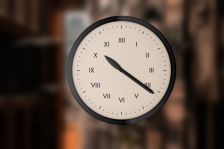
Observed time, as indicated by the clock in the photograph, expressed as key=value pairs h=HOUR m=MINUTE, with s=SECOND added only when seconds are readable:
h=10 m=21
